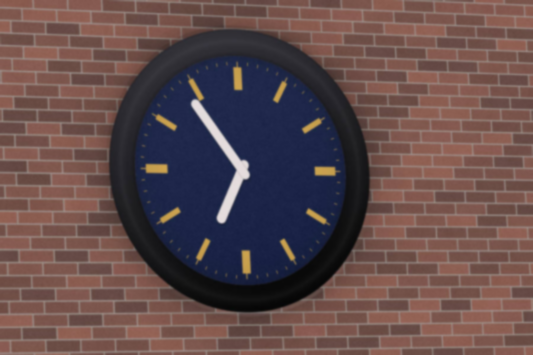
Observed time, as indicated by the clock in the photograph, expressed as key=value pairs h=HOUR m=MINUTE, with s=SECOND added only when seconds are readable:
h=6 m=54
